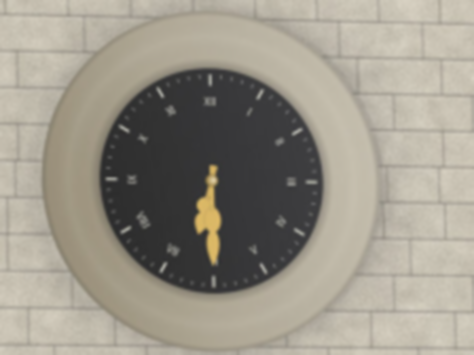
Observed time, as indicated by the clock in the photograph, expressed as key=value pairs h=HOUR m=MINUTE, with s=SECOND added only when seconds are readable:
h=6 m=30
